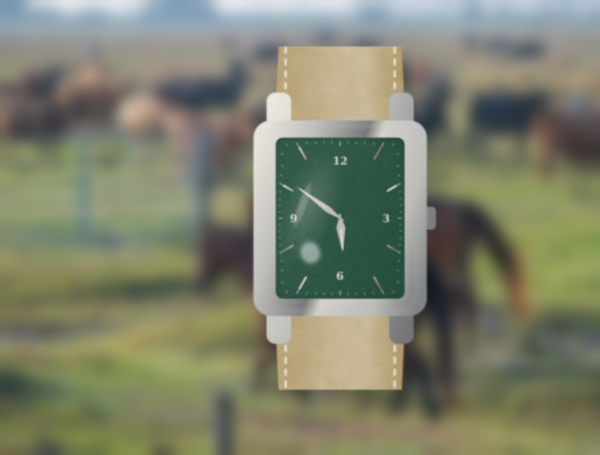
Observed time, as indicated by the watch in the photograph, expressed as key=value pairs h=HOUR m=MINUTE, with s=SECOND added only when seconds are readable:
h=5 m=51
